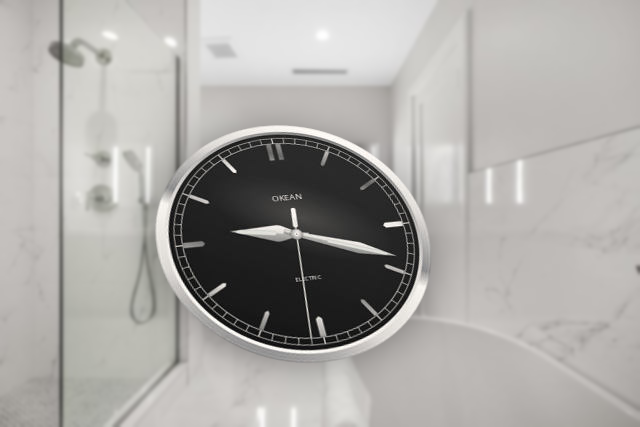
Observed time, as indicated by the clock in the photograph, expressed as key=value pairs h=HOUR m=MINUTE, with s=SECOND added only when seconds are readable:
h=9 m=18 s=31
